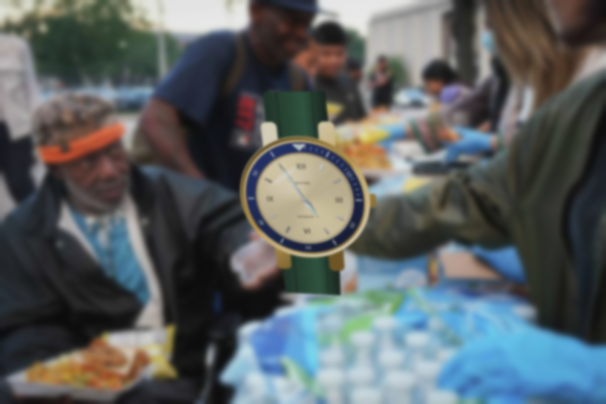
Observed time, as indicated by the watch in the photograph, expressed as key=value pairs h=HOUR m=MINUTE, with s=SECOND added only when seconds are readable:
h=4 m=55
